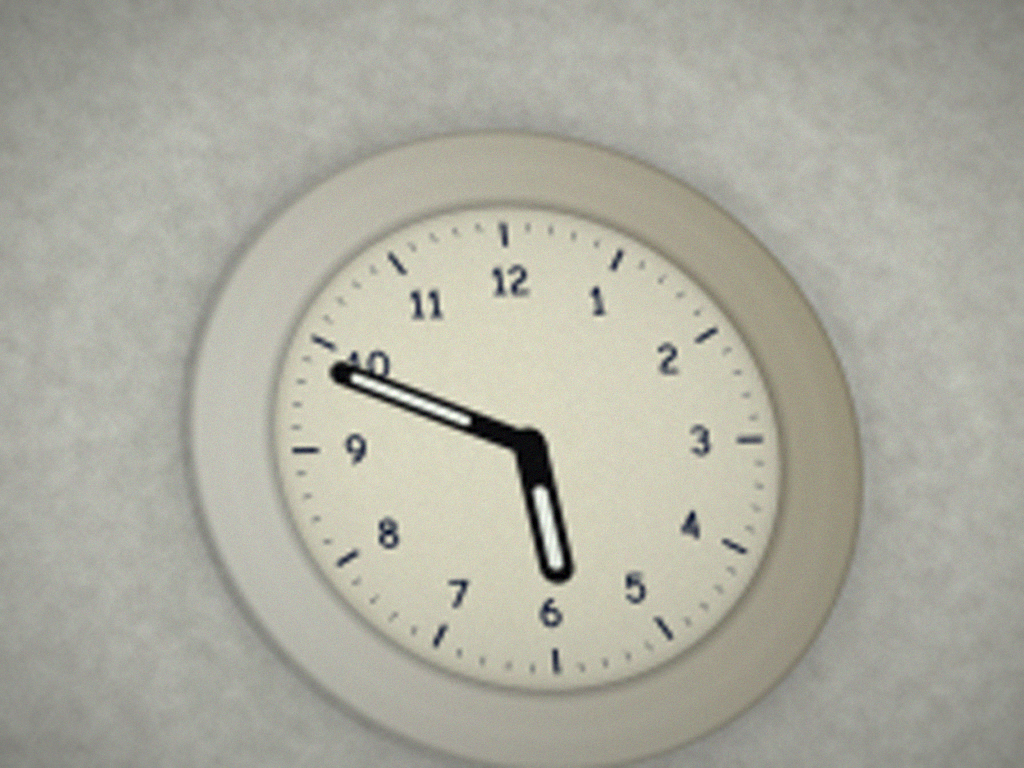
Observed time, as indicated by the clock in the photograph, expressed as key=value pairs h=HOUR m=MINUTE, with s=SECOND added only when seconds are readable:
h=5 m=49
